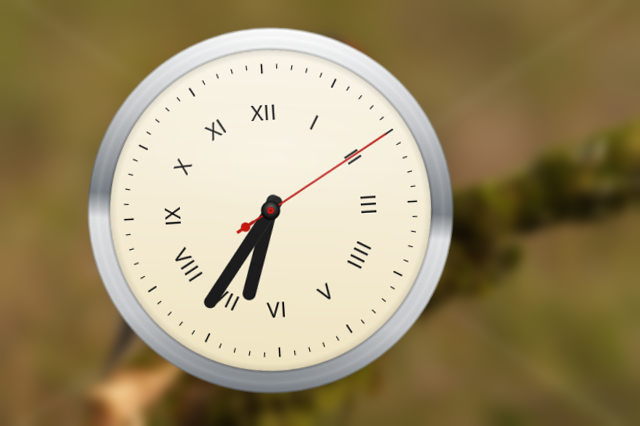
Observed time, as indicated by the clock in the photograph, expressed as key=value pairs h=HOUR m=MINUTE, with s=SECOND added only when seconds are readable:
h=6 m=36 s=10
